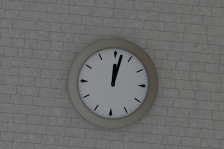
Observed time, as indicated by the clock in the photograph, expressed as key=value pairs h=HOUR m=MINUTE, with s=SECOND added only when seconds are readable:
h=12 m=2
